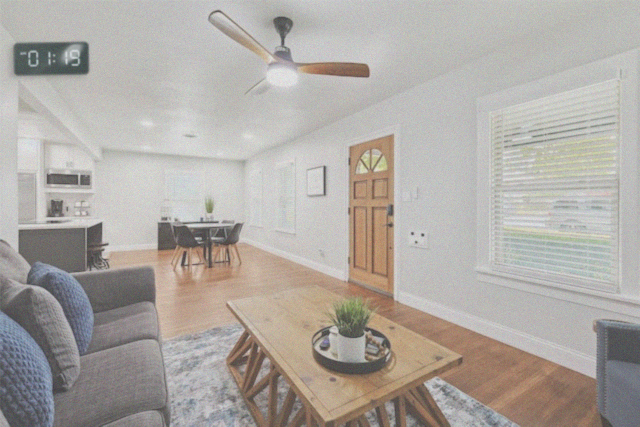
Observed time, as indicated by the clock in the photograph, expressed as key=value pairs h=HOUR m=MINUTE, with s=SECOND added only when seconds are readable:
h=1 m=19
